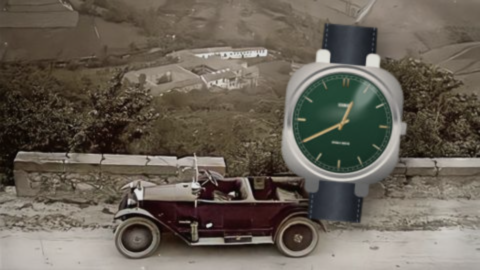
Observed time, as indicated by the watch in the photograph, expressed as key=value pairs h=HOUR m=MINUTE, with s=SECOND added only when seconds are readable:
h=12 m=40
